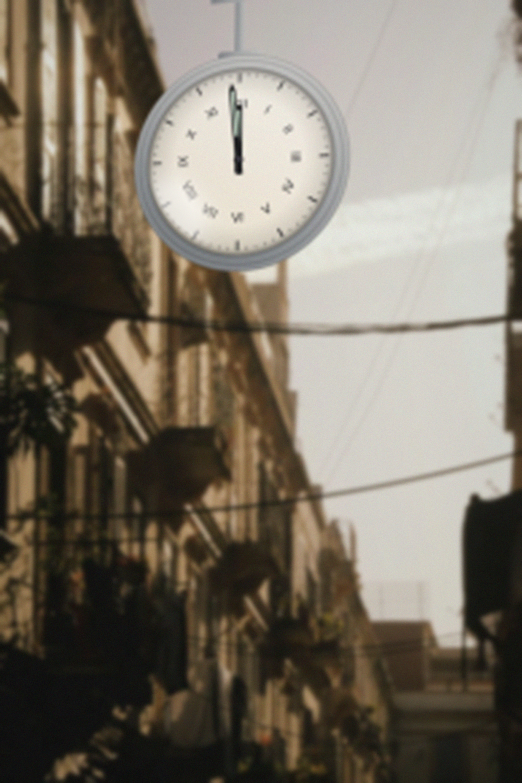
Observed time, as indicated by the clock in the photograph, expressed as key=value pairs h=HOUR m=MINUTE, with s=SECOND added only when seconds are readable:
h=11 m=59
